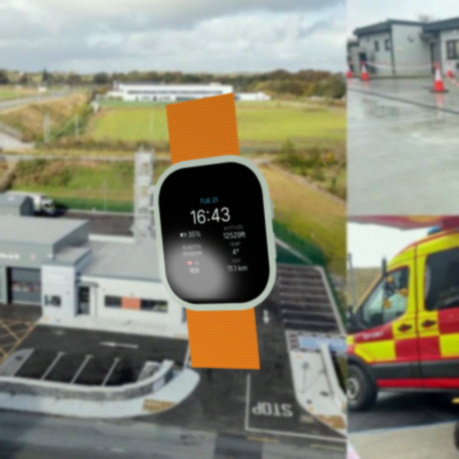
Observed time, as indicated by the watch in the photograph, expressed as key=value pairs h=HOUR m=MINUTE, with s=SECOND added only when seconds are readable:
h=16 m=43
